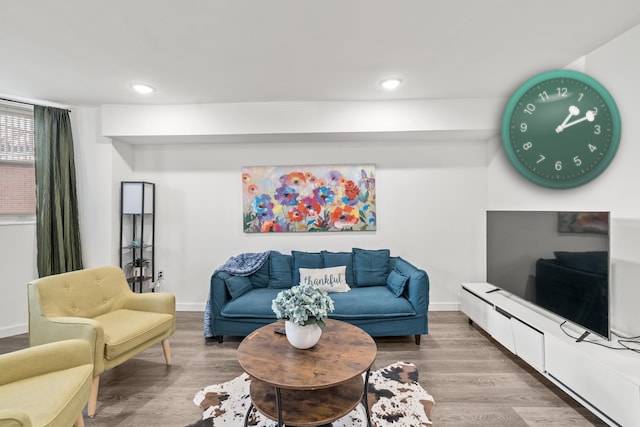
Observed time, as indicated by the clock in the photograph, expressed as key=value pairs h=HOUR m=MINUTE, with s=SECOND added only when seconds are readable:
h=1 m=11
